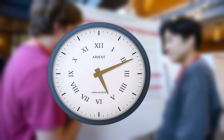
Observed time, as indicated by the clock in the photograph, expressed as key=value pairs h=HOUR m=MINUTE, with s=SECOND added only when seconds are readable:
h=5 m=11
